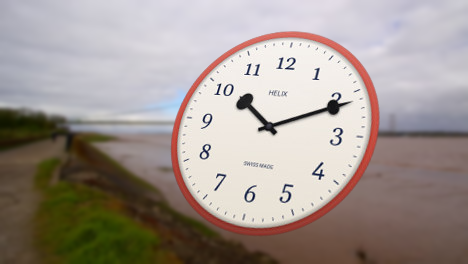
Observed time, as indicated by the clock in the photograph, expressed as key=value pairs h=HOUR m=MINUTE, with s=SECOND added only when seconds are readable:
h=10 m=11
